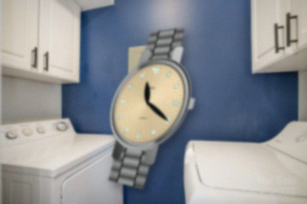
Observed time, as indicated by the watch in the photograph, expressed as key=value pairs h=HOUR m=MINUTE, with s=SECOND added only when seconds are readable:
h=11 m=20
